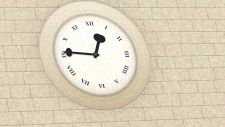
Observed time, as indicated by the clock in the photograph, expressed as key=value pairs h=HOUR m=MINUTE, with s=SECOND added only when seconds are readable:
h=12 m=46
